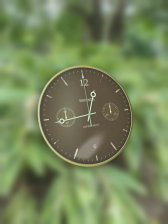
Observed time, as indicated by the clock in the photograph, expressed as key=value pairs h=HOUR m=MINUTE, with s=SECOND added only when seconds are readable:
h=12 m=44
